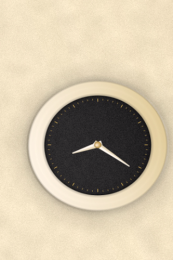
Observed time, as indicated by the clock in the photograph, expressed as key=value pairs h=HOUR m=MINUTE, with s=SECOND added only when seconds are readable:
h=8 m=21
